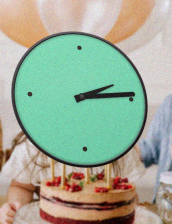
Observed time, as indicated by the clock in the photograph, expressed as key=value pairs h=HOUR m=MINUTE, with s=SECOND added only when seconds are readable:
h=2 m=14
